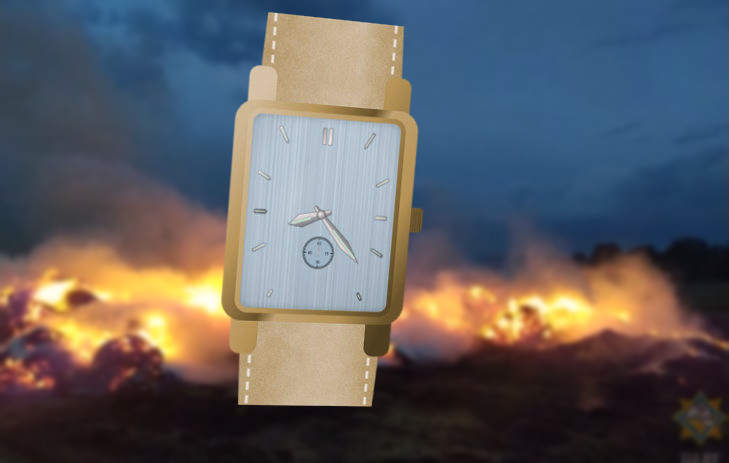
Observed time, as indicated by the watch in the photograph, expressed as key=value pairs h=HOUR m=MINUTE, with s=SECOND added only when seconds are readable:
h=8 m=23
